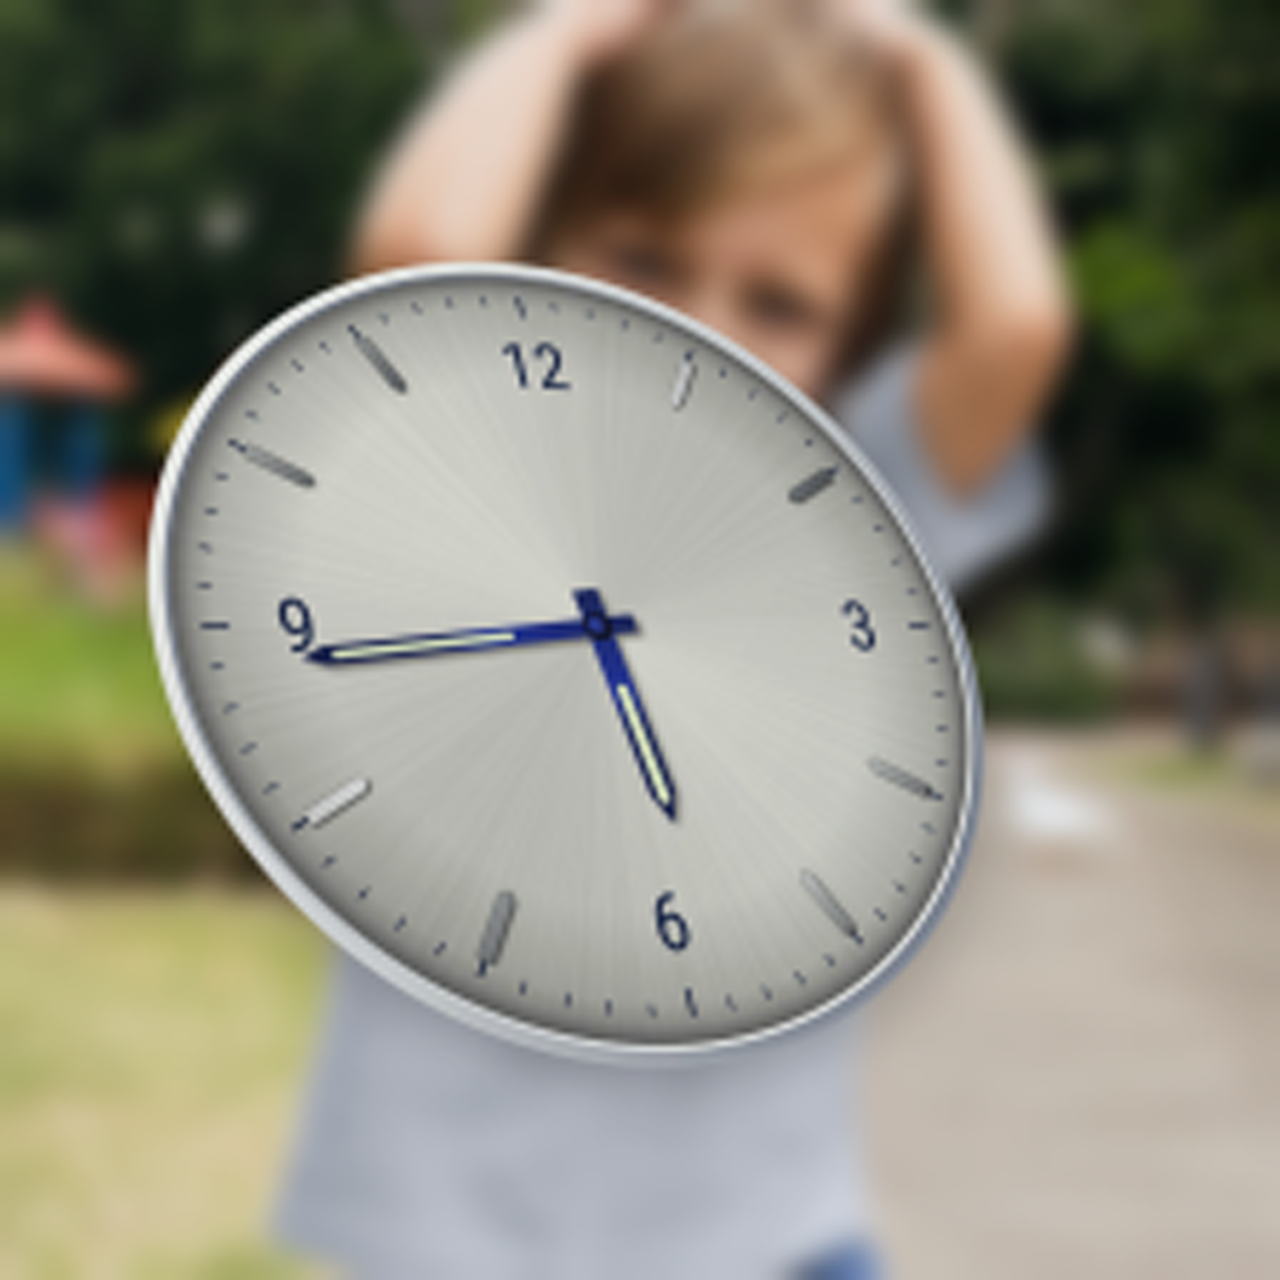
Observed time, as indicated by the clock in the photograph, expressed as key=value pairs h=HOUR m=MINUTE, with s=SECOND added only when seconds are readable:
h=5 m=44
